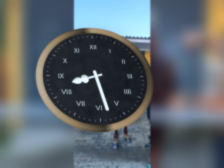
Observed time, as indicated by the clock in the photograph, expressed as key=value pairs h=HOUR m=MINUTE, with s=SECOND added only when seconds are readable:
h=8 m=28
